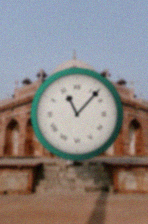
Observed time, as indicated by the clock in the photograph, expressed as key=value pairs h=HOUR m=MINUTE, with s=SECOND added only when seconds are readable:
h=11 m=7
